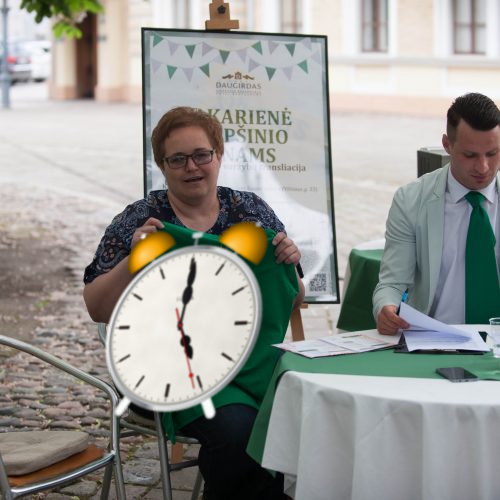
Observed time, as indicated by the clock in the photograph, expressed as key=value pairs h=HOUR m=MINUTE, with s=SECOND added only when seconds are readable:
h=5 m=0 s=26
